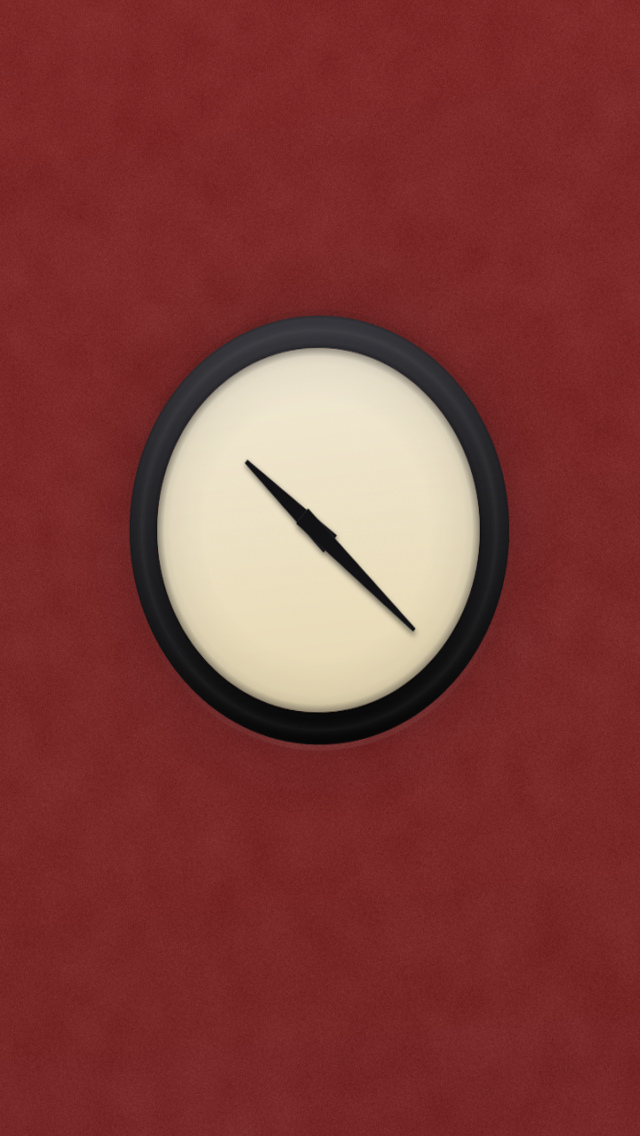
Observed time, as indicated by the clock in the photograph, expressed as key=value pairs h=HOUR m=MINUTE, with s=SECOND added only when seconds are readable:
h=10 m=22
